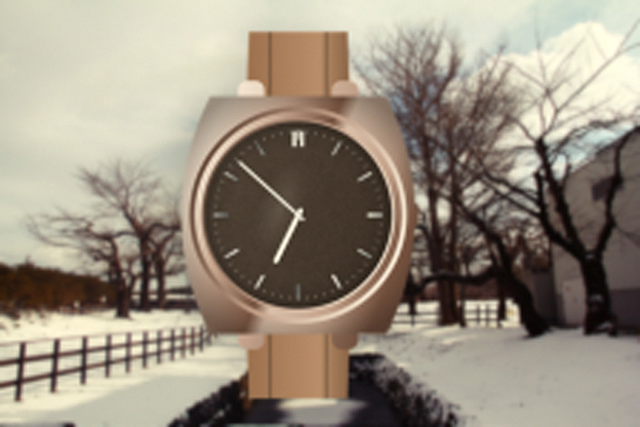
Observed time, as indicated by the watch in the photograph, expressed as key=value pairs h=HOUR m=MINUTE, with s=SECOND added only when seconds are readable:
h=6 m=52
